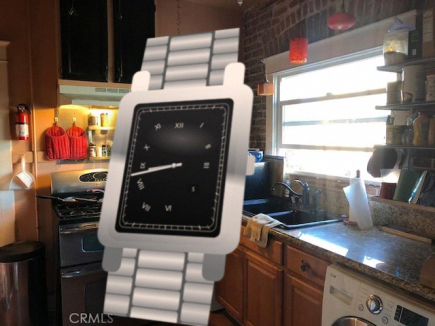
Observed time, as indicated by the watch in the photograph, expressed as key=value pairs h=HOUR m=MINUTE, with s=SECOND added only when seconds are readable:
h=8 m=43
